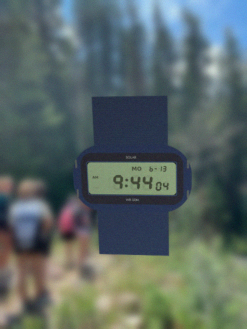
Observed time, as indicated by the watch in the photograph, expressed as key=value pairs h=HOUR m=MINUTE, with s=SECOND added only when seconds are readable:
h=9 m=44 s=4
